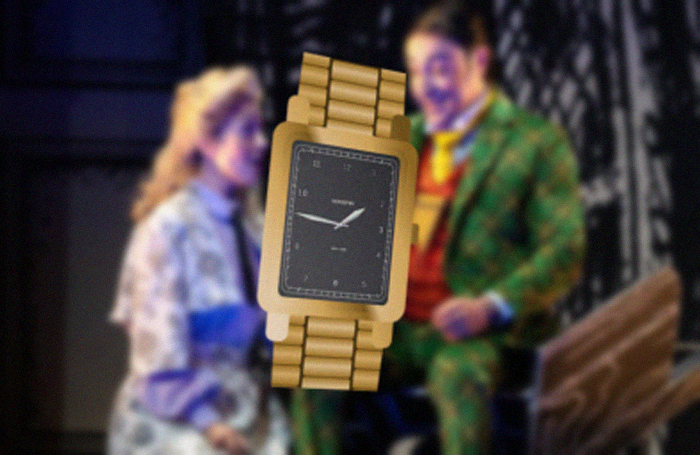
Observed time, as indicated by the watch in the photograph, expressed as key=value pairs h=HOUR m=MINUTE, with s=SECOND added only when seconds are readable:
h=1 m=46
